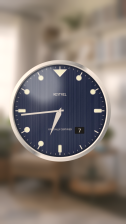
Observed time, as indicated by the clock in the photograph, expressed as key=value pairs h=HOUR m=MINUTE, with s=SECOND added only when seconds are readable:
h=6 m=44
